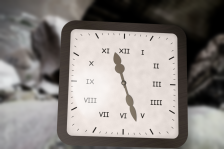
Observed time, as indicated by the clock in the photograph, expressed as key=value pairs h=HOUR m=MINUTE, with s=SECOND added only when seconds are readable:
h=11 m=27
